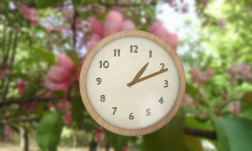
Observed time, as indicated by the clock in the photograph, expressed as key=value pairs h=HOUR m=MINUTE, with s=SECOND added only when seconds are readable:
h=1 m=11
